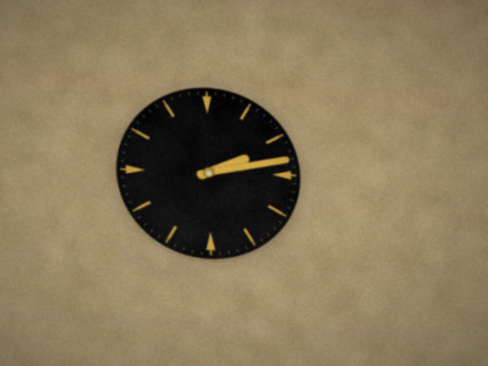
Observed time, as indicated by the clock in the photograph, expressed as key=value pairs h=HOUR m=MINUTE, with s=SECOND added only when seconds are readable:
h=2 m=13
